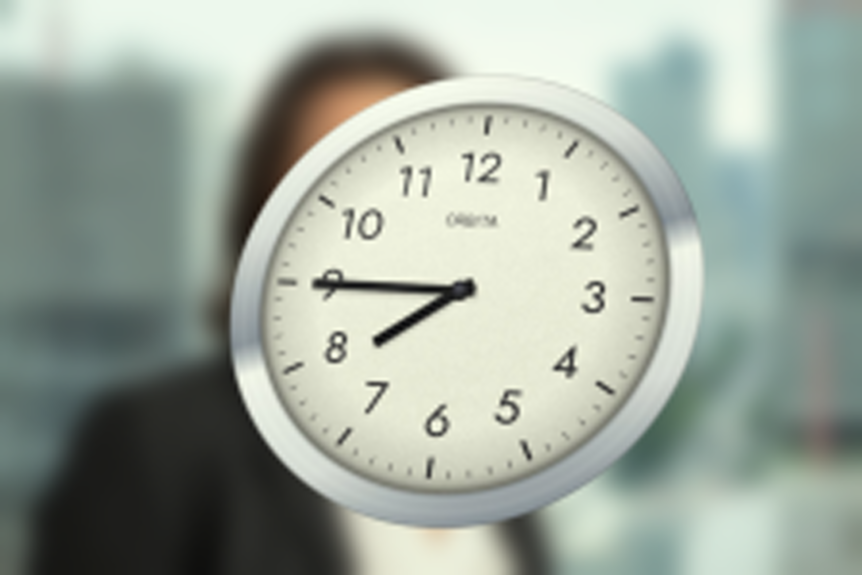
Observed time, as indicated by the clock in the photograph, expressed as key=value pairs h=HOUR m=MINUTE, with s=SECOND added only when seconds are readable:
h=7 m=45
